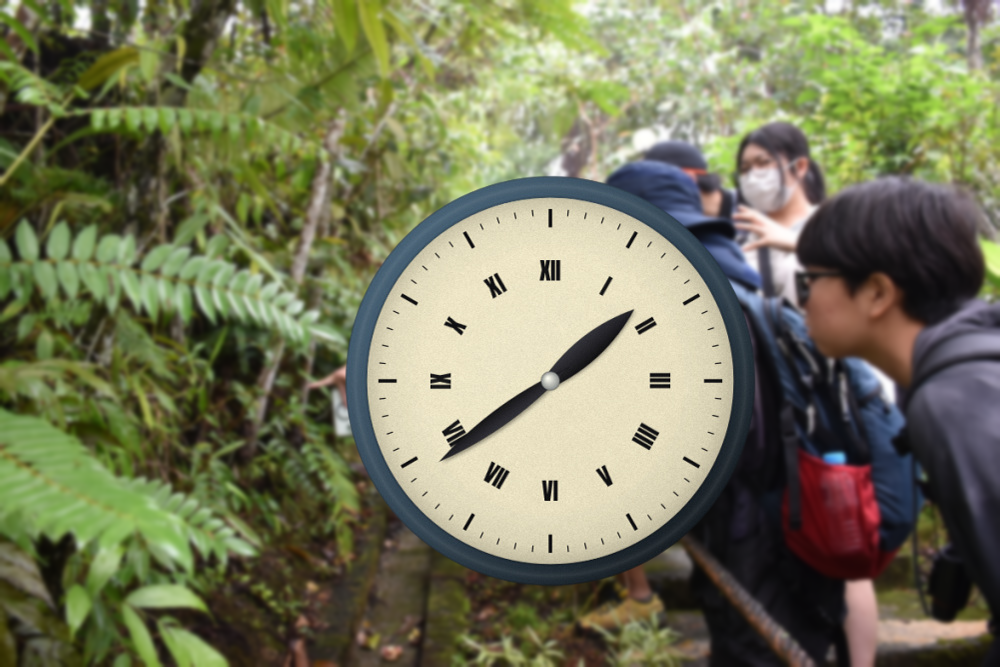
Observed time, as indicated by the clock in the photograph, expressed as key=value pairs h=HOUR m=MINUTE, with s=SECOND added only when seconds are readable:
h=1 m=39
